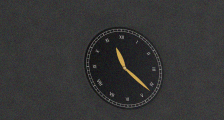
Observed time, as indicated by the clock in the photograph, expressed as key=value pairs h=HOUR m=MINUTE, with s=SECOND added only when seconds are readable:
h=11 m=22
